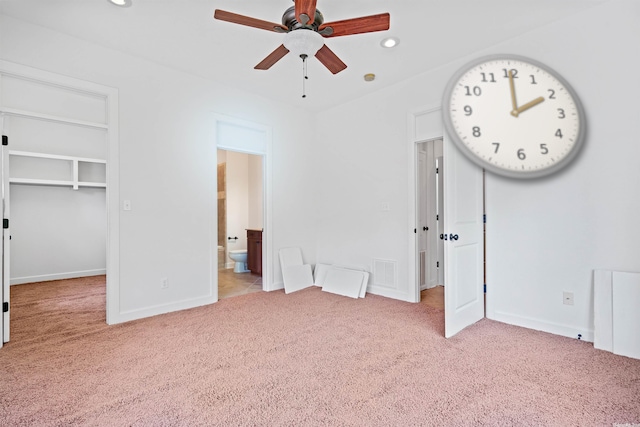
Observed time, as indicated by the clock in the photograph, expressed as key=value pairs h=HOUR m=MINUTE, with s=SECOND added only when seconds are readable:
h=2 m=0
